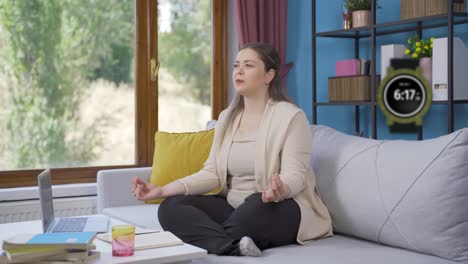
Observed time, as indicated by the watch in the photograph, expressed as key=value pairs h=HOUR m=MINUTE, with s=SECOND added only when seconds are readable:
h=6 m=17
